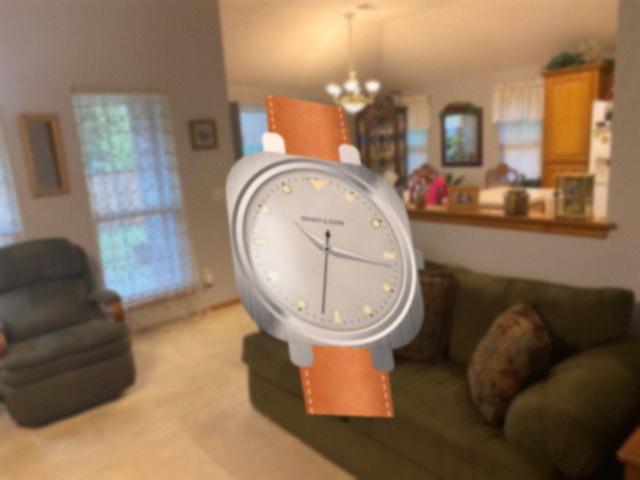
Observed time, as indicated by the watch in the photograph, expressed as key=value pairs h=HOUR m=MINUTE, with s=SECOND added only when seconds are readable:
h=10 m=16 s=32
